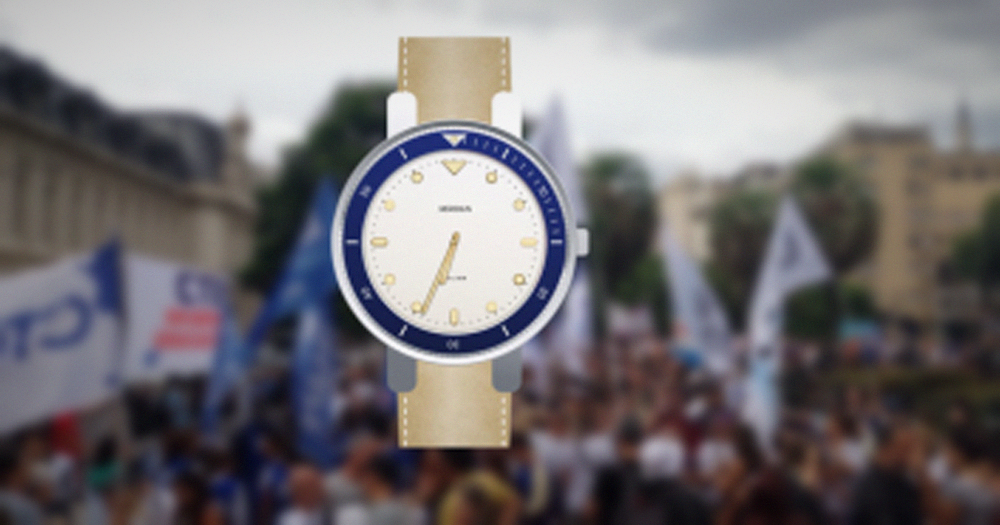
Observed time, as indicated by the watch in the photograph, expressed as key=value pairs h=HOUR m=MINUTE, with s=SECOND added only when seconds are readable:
h=6 m=34
